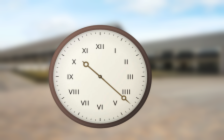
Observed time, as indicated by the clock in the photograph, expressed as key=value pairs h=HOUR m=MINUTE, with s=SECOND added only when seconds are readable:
h=10 m=22
